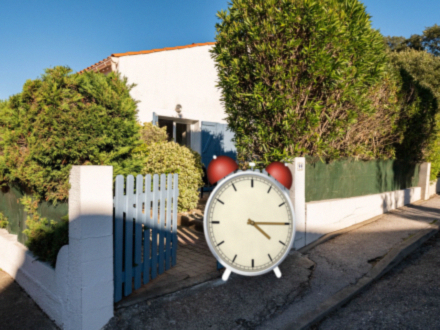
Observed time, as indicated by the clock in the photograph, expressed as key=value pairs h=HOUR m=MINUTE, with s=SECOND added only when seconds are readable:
h=4 m=15
